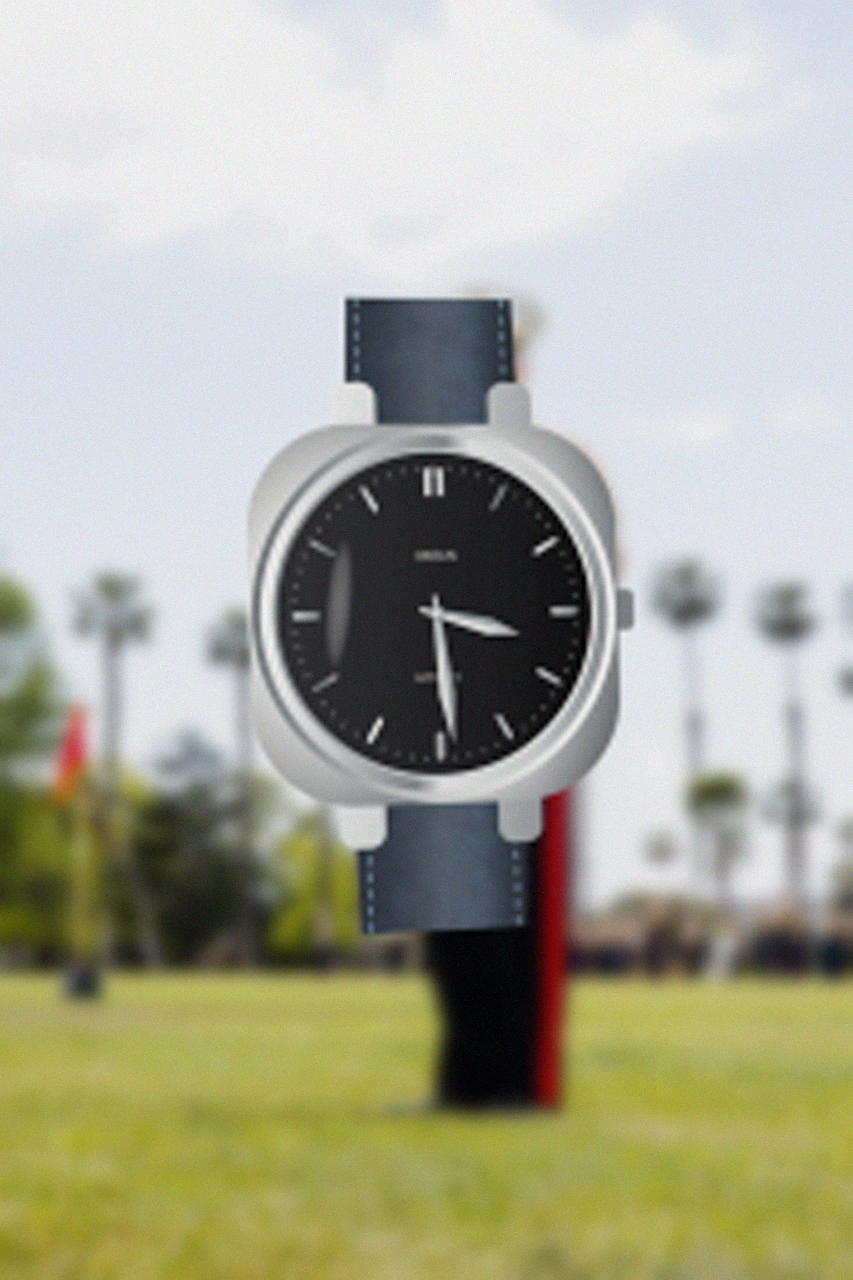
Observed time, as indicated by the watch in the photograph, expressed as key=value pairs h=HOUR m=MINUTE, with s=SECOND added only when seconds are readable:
h=3 m=29
